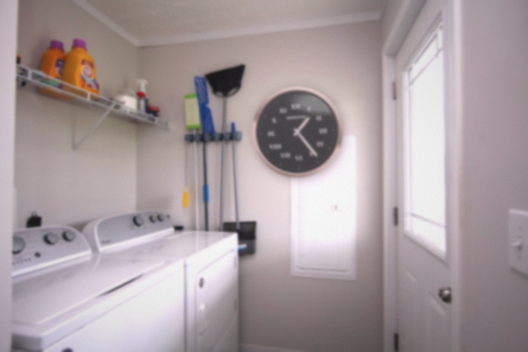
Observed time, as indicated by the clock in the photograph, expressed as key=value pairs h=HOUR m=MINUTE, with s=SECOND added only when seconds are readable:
h=1 m=24
